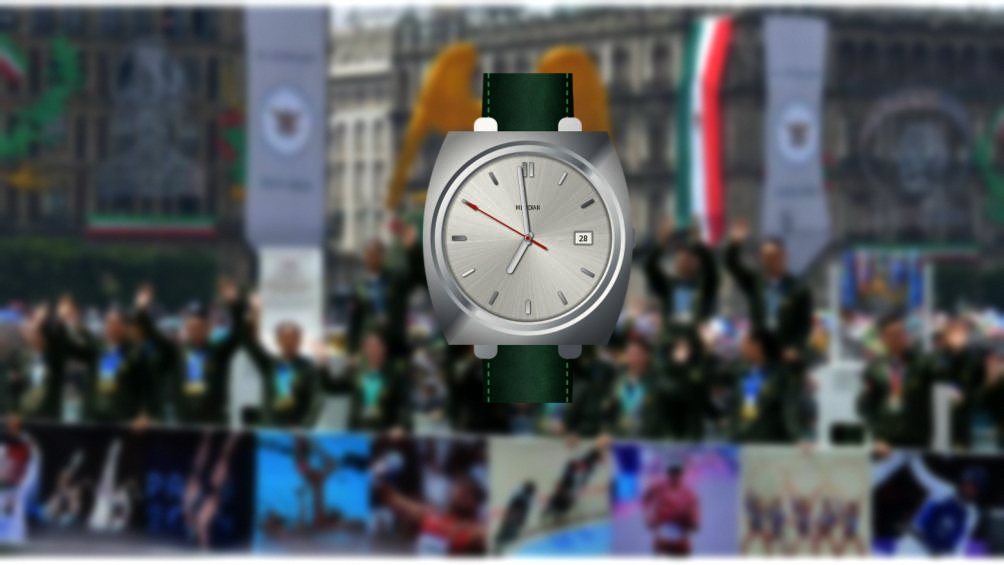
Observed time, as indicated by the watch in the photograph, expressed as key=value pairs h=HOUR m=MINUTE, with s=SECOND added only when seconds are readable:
h=6 m=58 s=50
